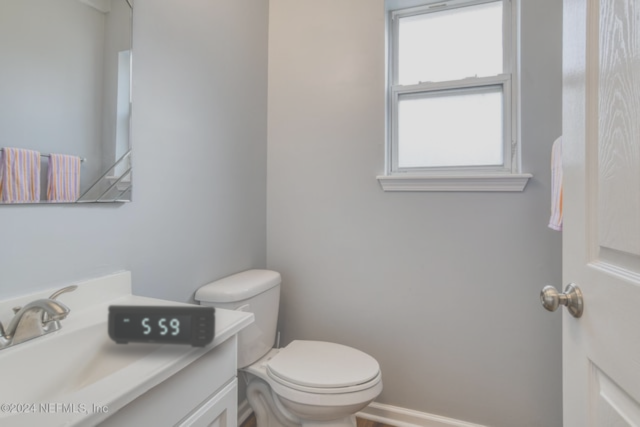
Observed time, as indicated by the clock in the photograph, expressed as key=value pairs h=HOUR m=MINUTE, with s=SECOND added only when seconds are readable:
h=5 m=59
